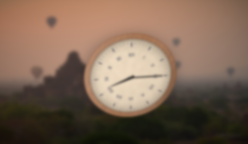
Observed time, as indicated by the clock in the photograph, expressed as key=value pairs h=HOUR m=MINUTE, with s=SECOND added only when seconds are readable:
h=8 m=15
